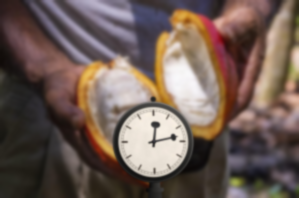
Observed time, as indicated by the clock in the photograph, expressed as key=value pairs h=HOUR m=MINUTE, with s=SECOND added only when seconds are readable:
h=12 m=13
